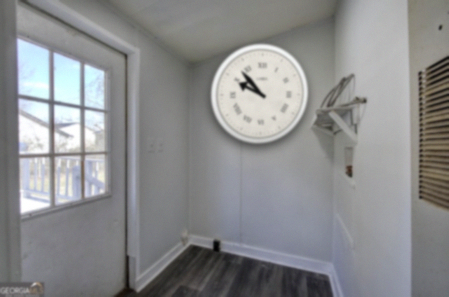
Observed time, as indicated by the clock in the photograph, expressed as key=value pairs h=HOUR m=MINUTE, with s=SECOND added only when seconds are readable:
h=9 m=53
